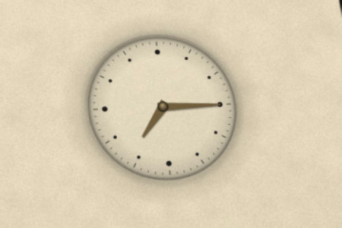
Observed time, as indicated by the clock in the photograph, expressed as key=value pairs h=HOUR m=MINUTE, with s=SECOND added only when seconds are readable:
h=7 m=15
